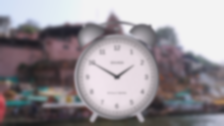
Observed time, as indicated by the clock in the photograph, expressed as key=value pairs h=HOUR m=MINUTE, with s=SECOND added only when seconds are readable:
h=1 m=50
